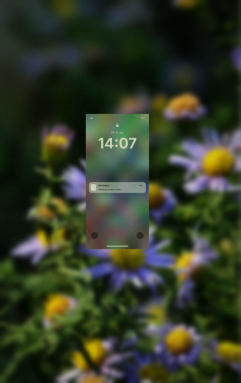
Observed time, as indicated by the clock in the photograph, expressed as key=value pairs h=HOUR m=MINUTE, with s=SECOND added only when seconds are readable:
h=14 m=7
